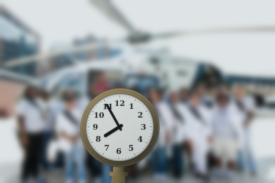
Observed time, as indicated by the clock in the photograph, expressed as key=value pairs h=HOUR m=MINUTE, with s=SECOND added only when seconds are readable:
h=7 m=55
